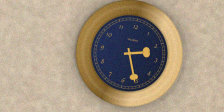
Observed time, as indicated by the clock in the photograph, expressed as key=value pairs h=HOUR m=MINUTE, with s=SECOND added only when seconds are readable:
h=2 m=26
